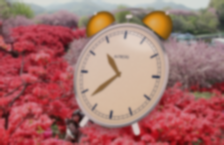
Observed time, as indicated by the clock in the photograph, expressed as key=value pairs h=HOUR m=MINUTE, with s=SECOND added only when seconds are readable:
h=10 m=38
